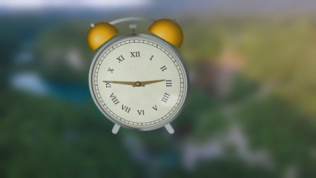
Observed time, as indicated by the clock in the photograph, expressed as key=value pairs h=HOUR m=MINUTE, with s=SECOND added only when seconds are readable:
h=2 m=46
